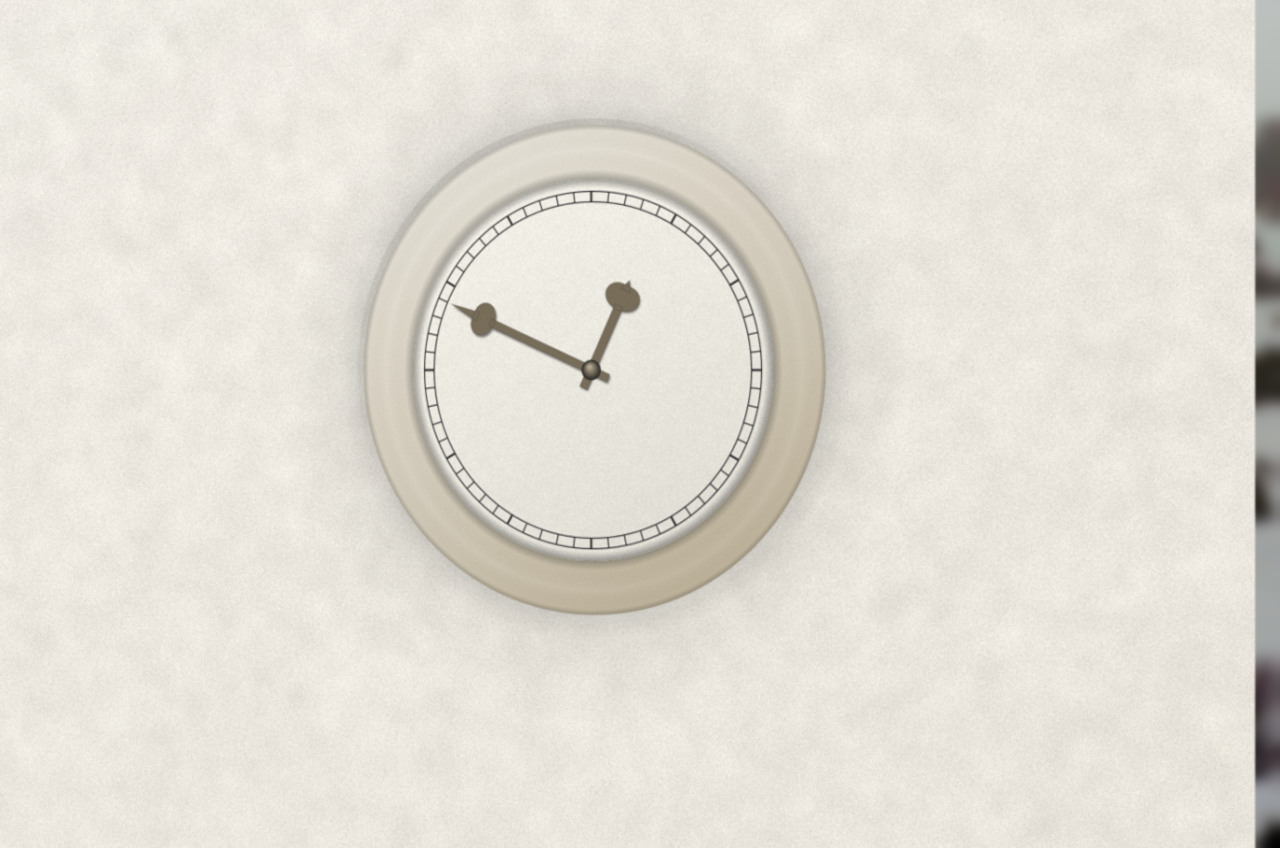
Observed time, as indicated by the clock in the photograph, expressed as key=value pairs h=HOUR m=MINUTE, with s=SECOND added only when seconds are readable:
h=12 m=49
